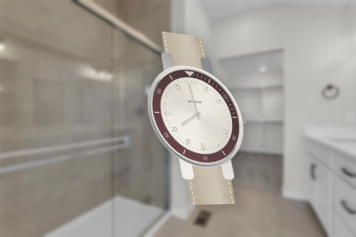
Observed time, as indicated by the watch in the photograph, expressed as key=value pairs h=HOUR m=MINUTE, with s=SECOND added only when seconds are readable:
h=7 m=59
